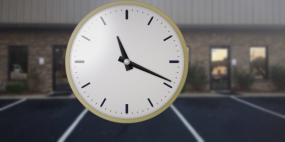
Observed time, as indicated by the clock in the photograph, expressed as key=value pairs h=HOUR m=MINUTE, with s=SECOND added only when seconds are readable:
h=11 m=19
